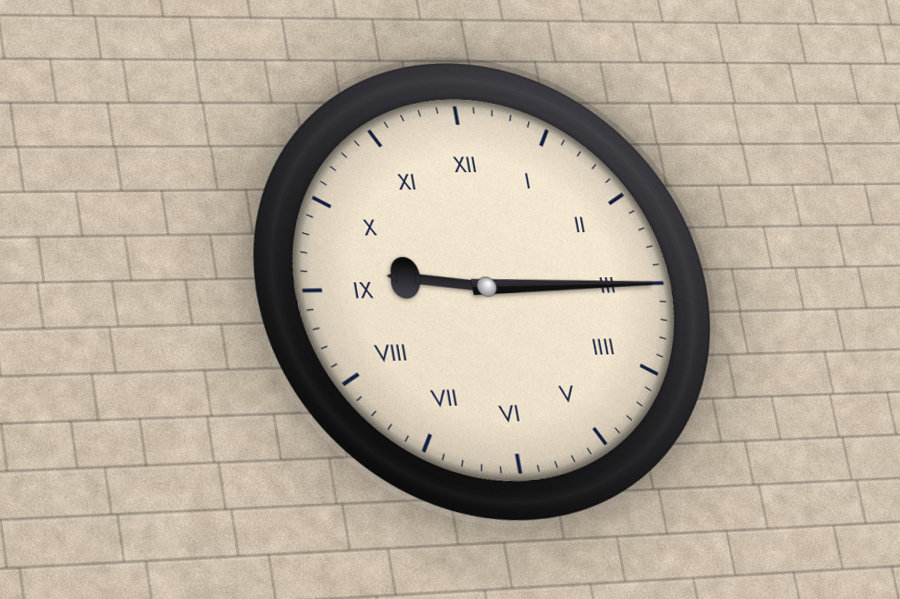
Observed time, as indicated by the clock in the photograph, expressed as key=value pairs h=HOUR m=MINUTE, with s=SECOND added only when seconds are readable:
h=9 m=15
